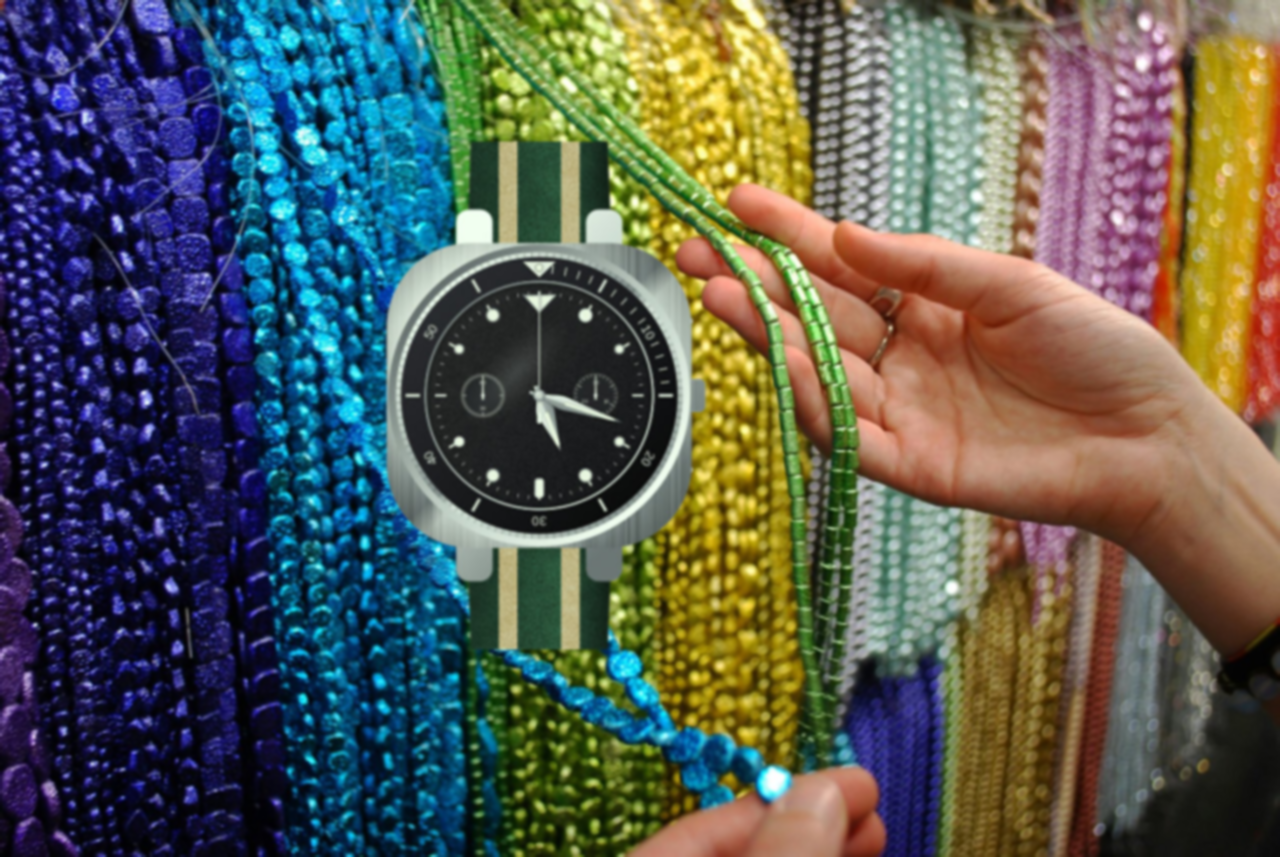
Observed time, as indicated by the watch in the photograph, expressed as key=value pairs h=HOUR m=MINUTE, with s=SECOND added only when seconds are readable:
h=5 m=18
